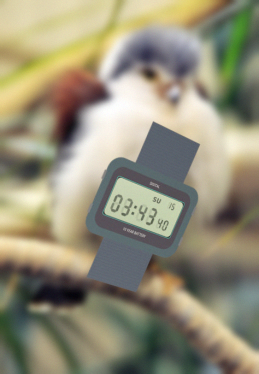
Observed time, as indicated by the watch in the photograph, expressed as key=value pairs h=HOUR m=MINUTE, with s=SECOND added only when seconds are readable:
h=3 m=43 s=40
